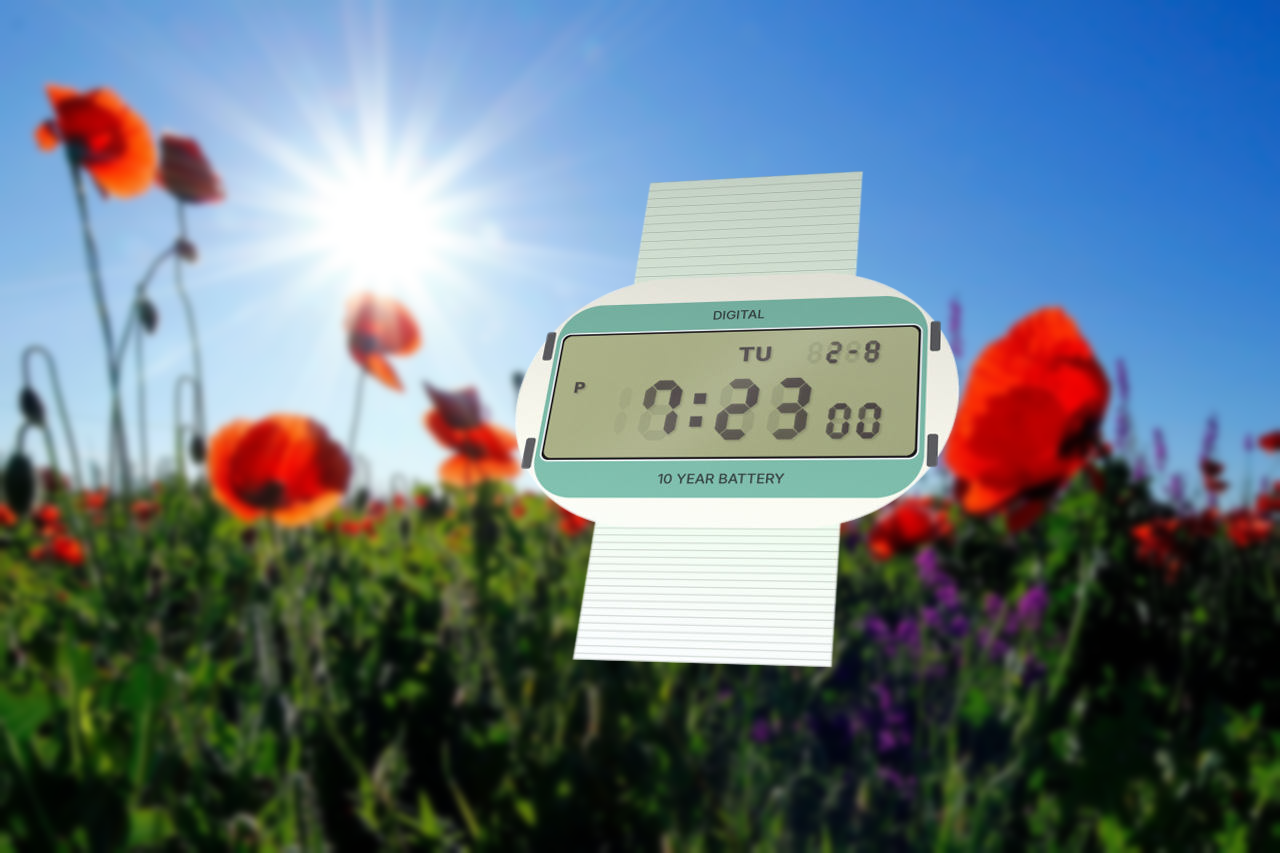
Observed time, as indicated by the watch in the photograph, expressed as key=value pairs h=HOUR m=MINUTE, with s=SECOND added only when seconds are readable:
h=7 m=23 s=0
